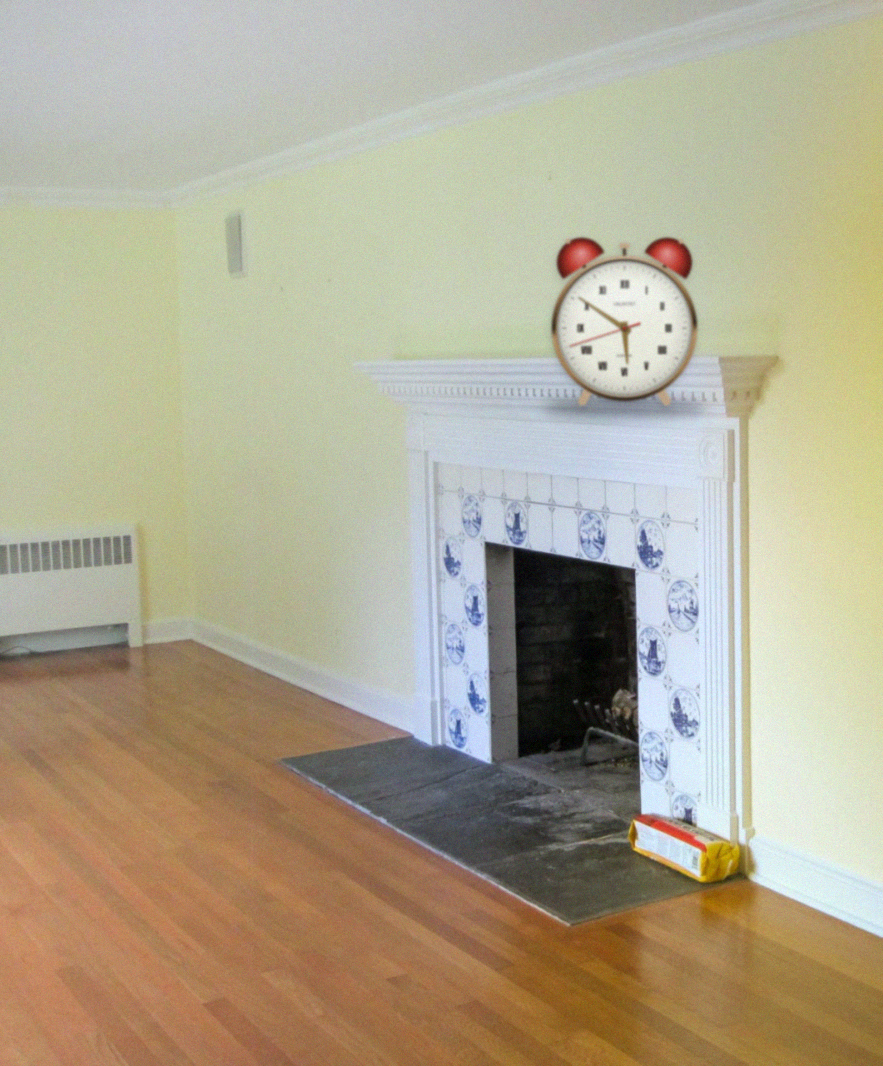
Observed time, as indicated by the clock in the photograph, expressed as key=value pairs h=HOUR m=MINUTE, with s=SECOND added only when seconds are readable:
h=5 m=50 s=42
